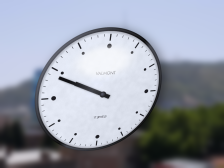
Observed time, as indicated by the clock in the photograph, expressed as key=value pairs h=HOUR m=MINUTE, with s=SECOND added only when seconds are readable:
h=9 m=49
